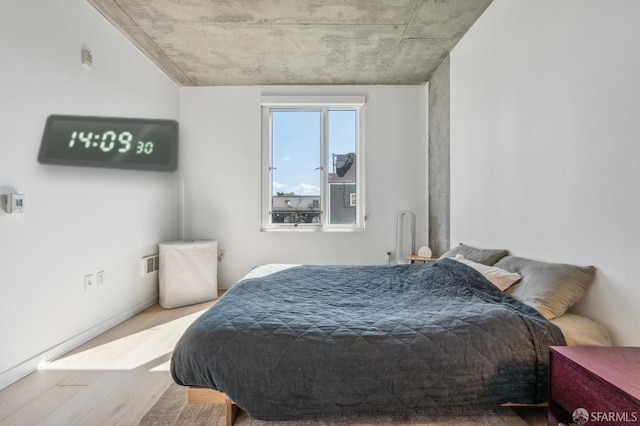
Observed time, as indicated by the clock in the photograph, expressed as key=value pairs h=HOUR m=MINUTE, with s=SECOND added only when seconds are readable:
h=14 m=9 s=30
